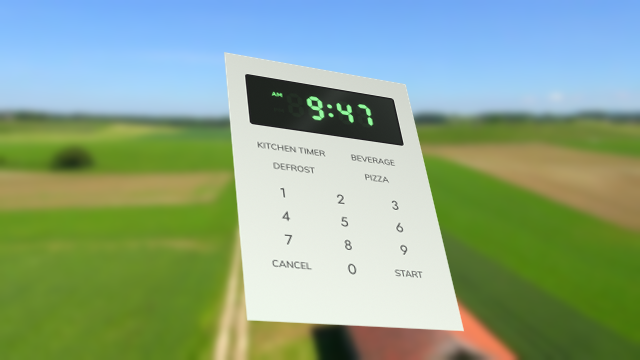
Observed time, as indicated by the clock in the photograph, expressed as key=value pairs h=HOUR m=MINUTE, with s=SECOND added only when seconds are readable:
h=9 m=47
